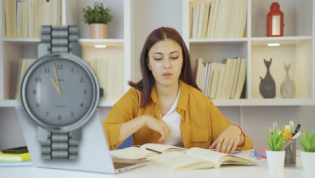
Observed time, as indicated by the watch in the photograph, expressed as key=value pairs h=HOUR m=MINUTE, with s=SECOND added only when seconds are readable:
h=10 m=58
